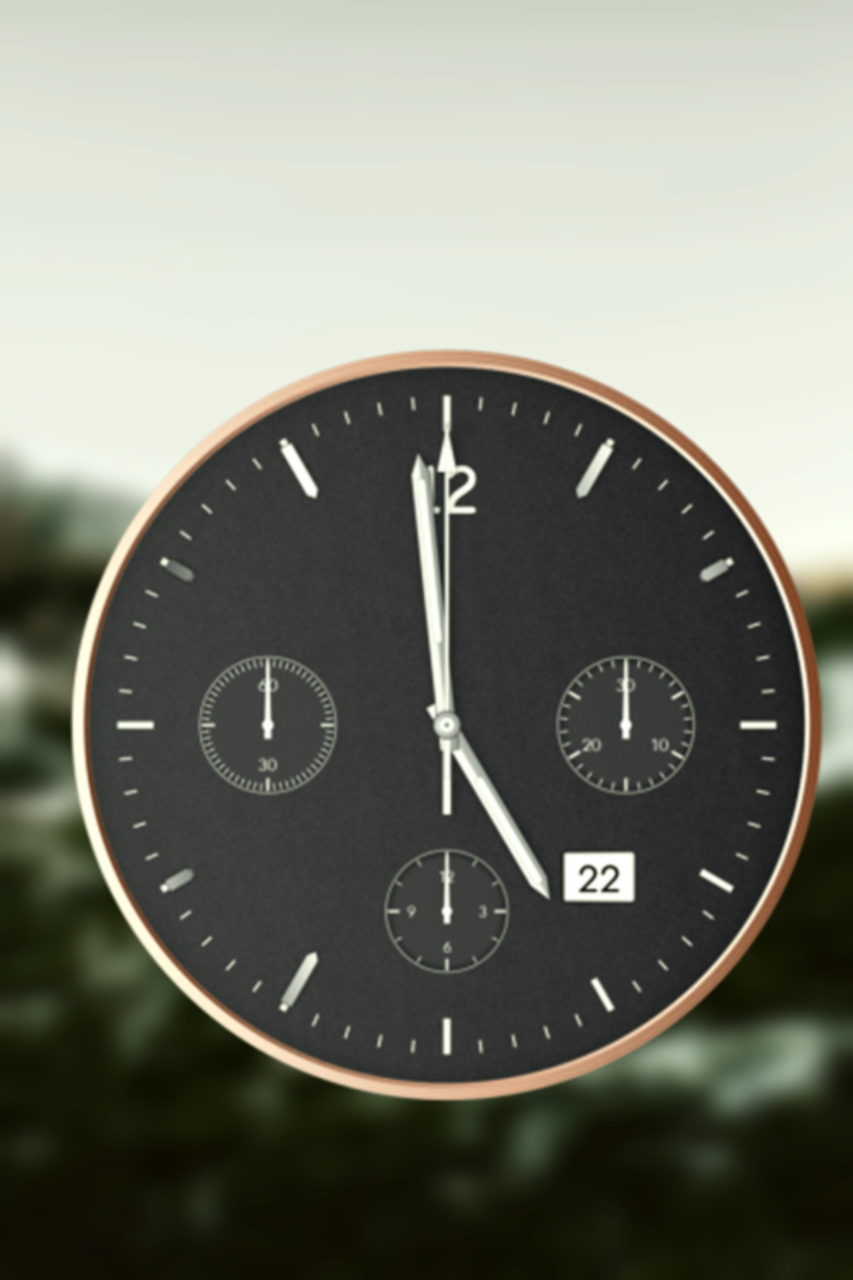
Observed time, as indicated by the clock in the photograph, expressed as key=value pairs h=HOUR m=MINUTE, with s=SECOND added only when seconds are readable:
h=4 m=59
